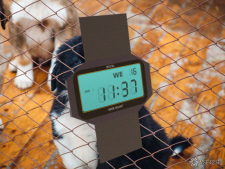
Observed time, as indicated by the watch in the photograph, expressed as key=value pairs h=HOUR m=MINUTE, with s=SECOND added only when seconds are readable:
h=11 m=37
